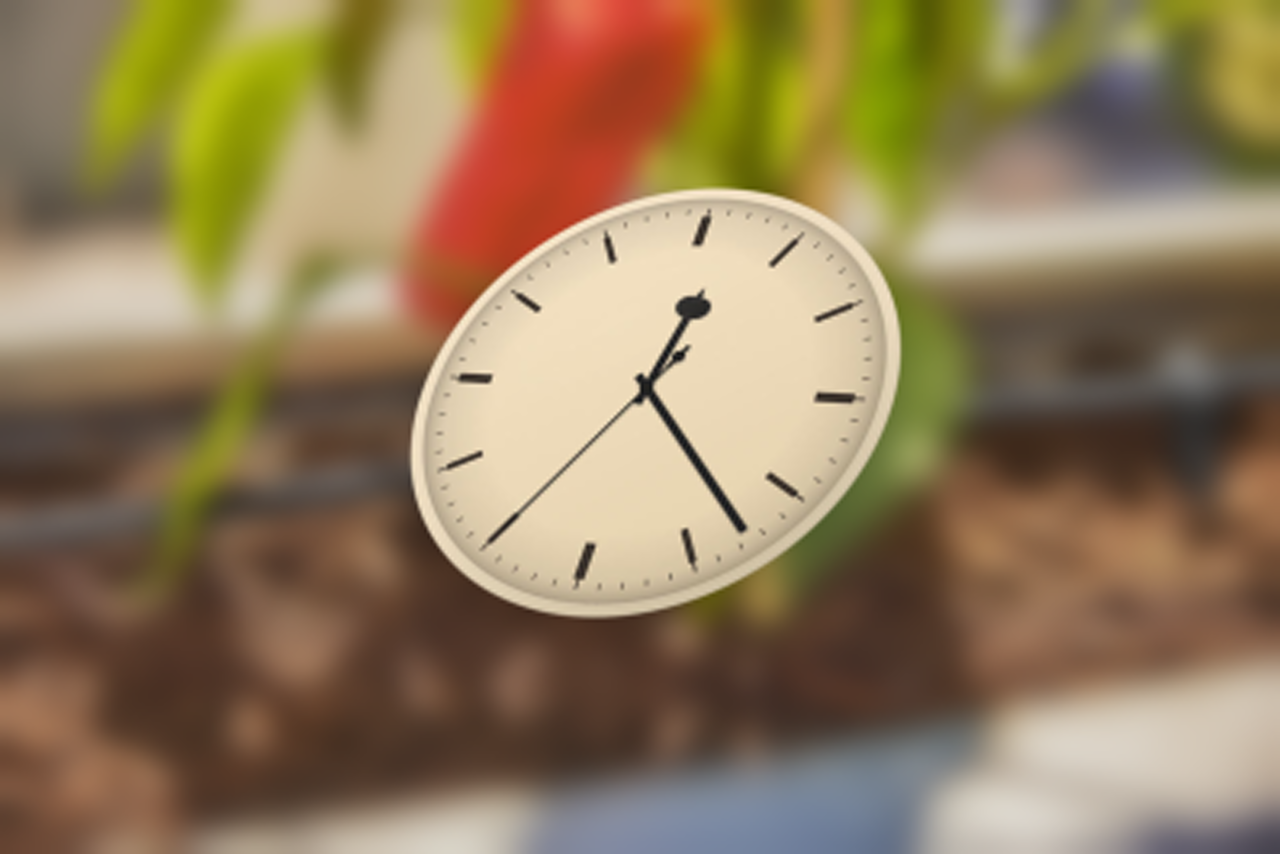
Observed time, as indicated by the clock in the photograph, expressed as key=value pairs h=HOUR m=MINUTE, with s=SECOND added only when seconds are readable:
h=12 m=22 s=35
